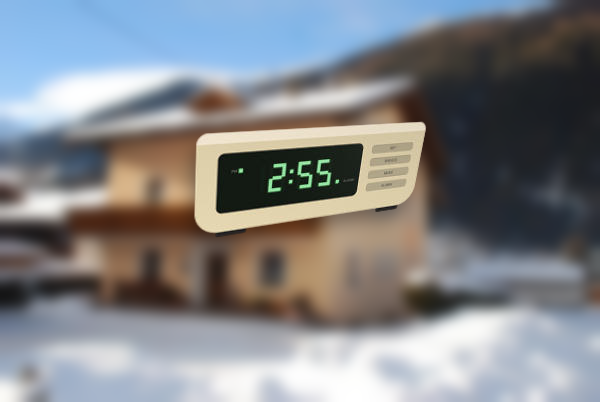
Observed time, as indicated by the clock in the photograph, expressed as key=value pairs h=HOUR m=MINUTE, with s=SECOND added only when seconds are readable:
h=2 m=55
